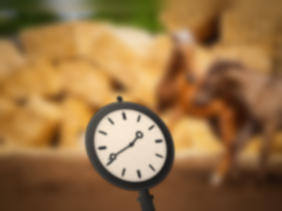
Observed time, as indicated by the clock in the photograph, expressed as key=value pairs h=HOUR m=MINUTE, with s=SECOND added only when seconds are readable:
h=1 m=41
